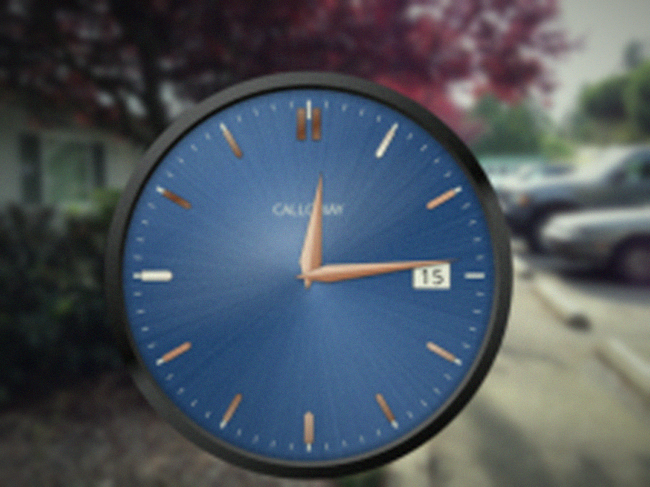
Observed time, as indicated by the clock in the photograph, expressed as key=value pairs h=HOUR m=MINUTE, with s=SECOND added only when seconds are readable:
h=12 m=14
